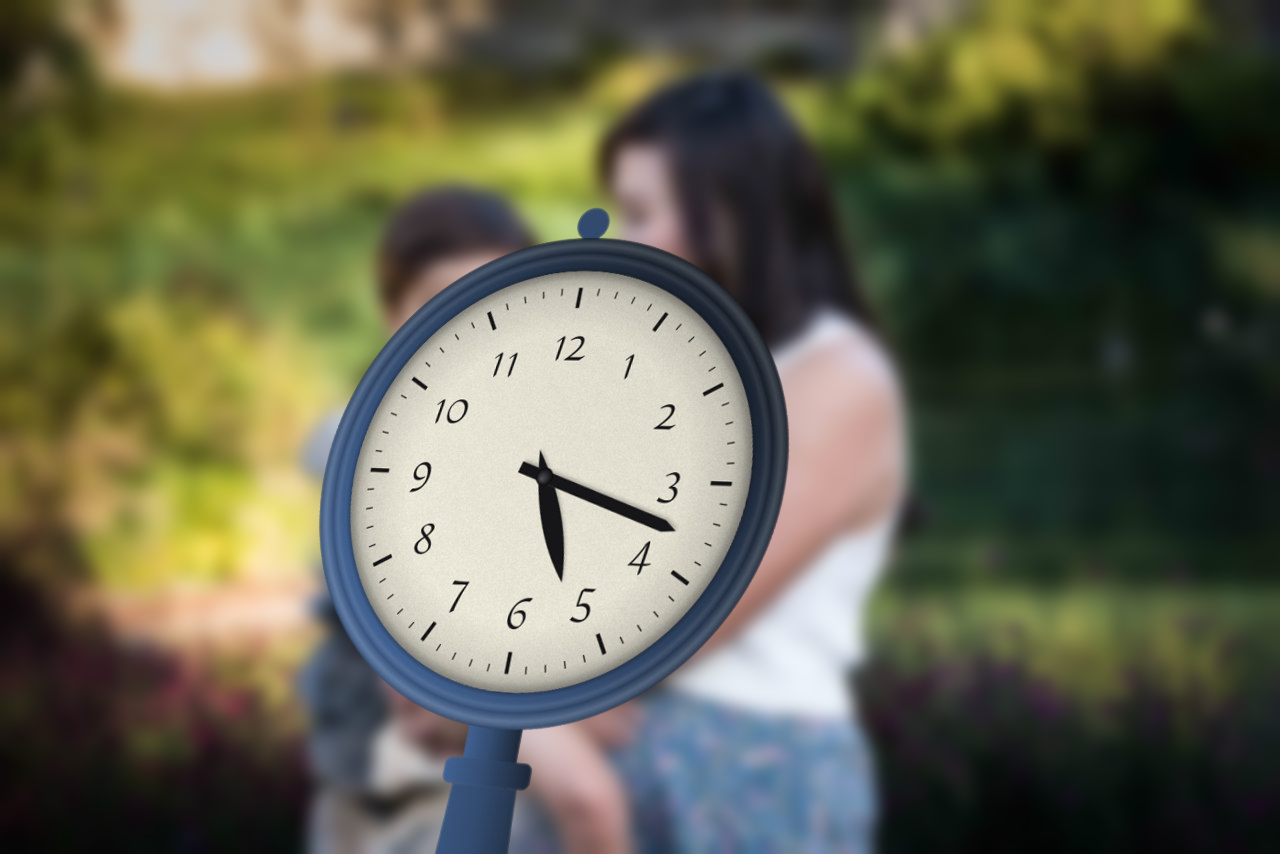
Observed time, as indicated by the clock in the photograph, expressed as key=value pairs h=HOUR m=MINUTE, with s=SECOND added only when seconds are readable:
h=5 m=18
